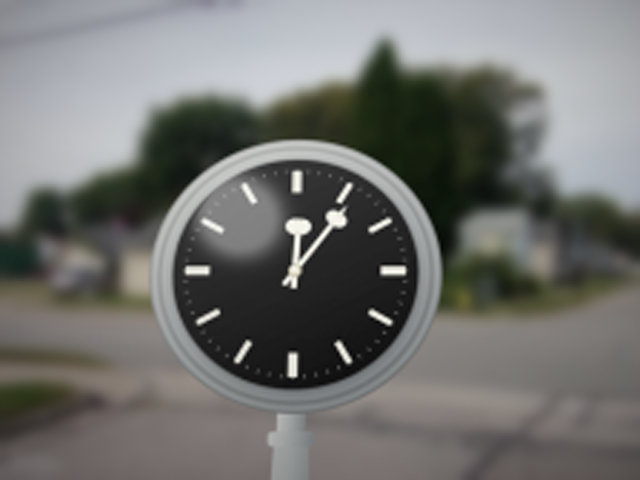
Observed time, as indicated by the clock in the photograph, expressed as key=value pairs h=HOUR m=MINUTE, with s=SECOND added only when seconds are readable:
h=12 m=6
